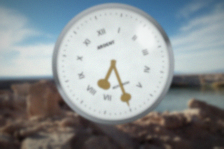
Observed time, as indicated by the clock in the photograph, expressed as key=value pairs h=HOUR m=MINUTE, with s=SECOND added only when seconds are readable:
h=7 m=30
